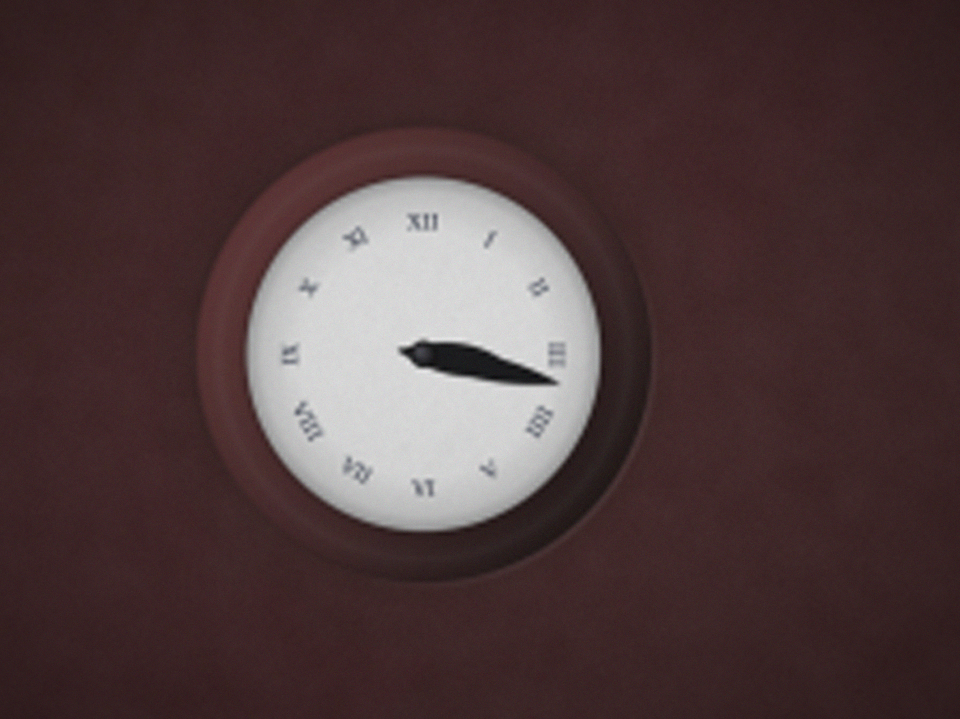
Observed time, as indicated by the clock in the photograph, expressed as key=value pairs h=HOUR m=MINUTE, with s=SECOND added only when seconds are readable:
h=3 m=17
